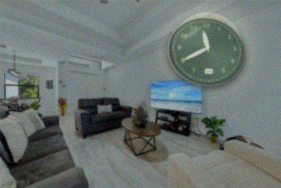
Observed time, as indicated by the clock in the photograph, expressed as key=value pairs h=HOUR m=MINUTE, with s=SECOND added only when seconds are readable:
h=11 m=40
